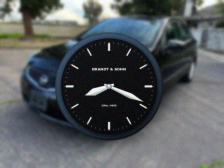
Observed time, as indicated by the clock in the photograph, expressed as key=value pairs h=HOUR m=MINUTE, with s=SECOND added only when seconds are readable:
h=8 m=19
